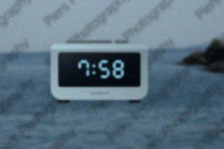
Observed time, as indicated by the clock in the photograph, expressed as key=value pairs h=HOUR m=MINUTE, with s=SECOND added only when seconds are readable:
h=7 m=58
